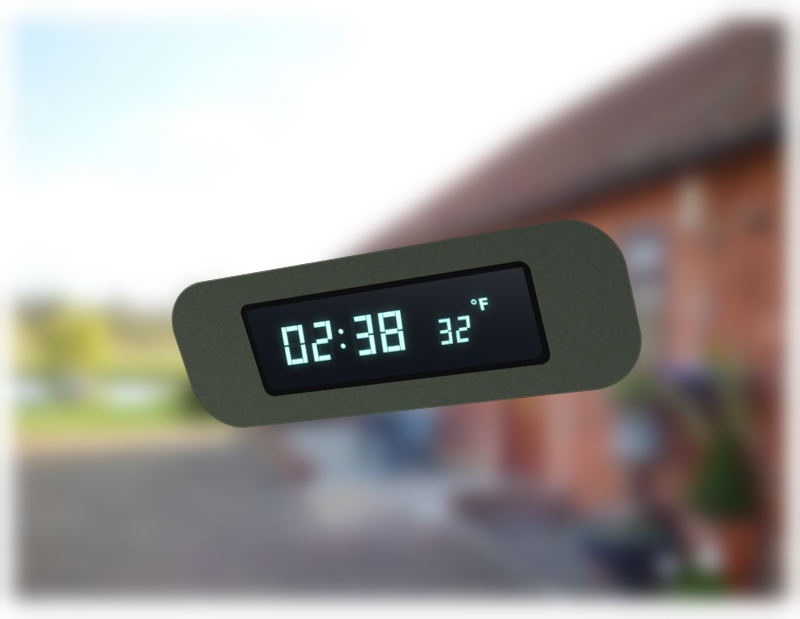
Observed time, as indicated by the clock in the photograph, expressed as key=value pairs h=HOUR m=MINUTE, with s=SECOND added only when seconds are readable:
h=2 m=38
